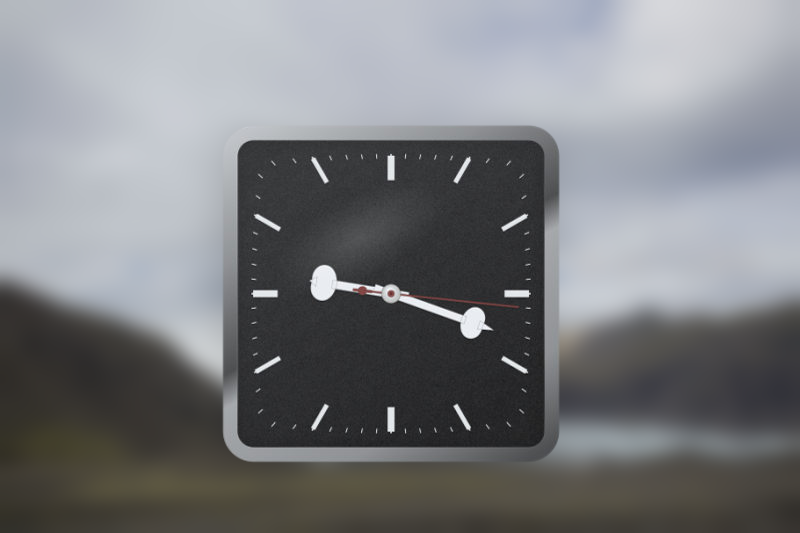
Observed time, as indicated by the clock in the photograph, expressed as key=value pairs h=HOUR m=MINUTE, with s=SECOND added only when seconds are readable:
h=9 m=18 s=16
